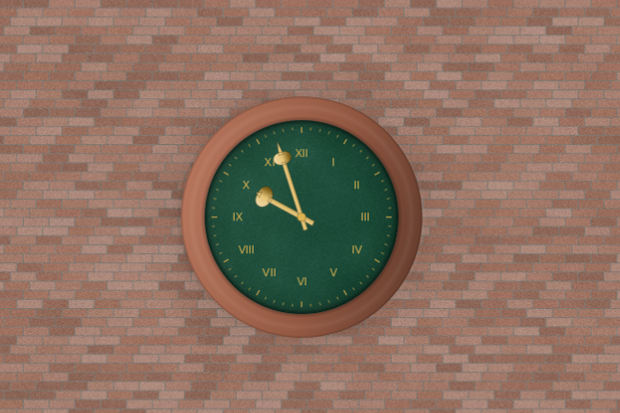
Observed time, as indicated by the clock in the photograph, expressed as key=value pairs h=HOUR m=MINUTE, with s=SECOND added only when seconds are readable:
h=9 m=57
